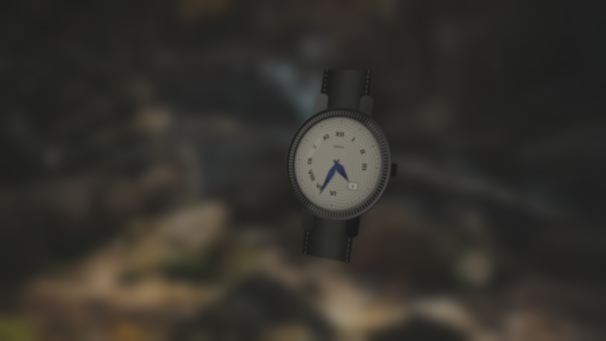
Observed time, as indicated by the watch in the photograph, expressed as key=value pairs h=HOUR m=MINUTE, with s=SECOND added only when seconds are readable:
h=4 m=34
